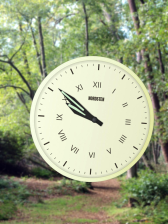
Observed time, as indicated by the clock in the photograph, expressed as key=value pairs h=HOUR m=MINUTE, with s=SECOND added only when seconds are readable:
h=9 m=51
